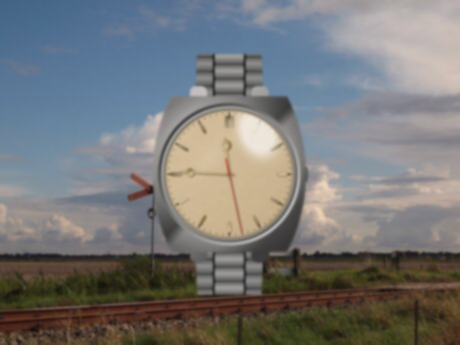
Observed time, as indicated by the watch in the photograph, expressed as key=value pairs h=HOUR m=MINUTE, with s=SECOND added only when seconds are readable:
h=11 m=45 s=28
